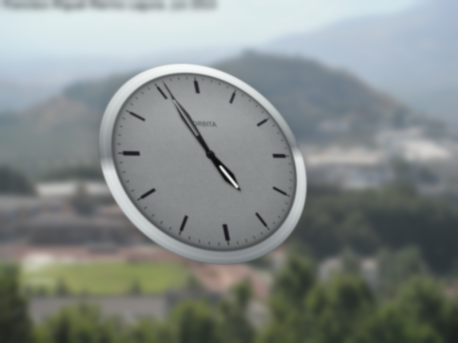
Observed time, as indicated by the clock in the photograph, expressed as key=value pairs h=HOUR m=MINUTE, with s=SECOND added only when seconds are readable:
h=4 m=55 s=56
